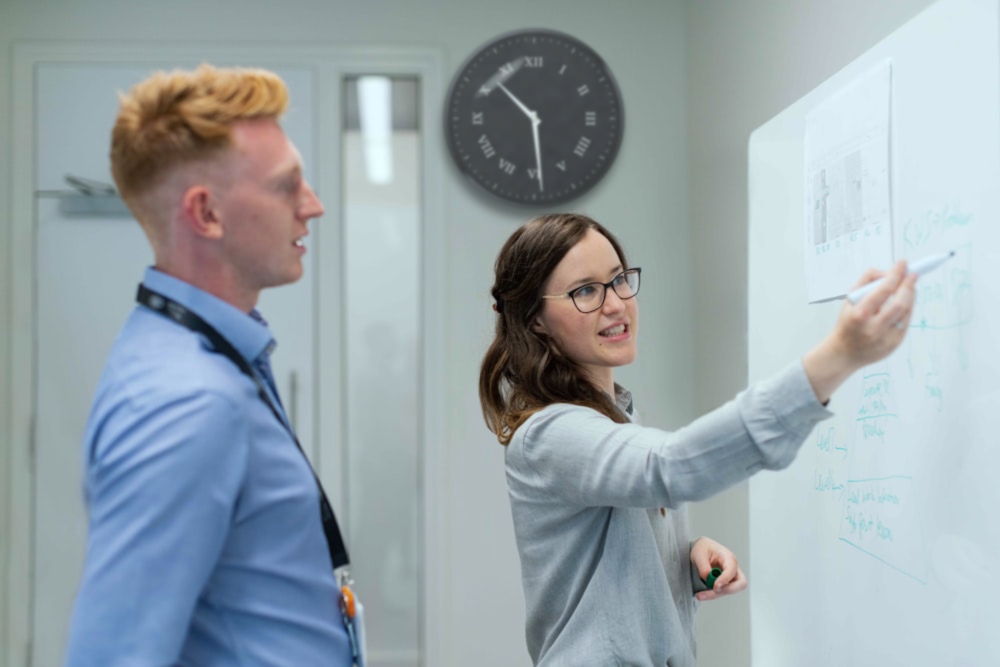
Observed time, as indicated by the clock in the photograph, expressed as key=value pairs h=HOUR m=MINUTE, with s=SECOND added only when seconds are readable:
h=10 m=29
